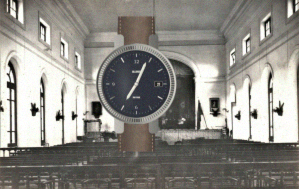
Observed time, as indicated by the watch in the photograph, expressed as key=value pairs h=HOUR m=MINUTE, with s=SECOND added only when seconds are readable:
h=7 m=4
